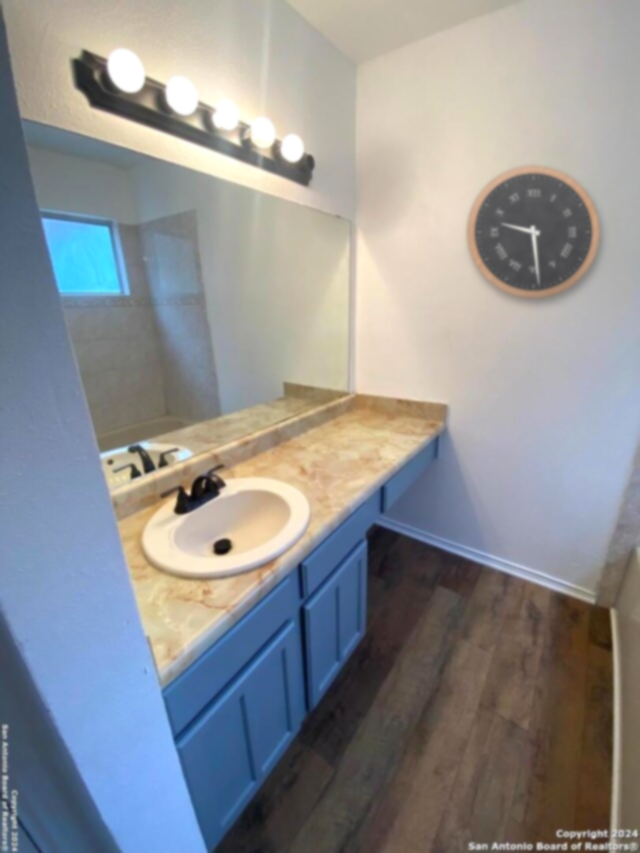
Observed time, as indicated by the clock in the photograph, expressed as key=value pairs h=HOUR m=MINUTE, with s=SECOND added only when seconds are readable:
h=9 m=29
